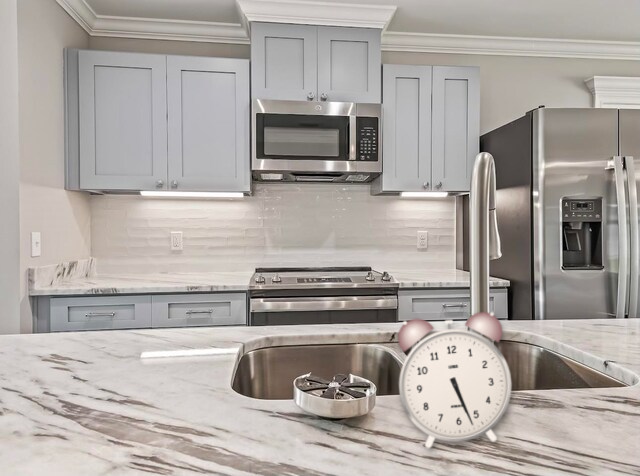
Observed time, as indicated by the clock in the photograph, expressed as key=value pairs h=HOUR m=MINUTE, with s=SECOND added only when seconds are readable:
h=5 m=27
